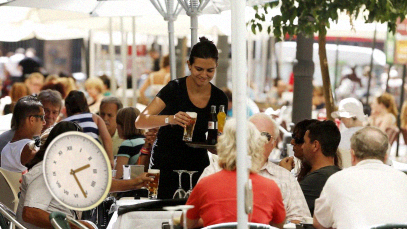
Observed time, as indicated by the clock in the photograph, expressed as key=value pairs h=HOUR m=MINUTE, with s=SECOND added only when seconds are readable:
h=2 m=26
